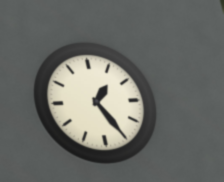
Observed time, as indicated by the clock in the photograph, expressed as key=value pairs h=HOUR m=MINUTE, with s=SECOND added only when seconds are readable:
h=1 m=25
